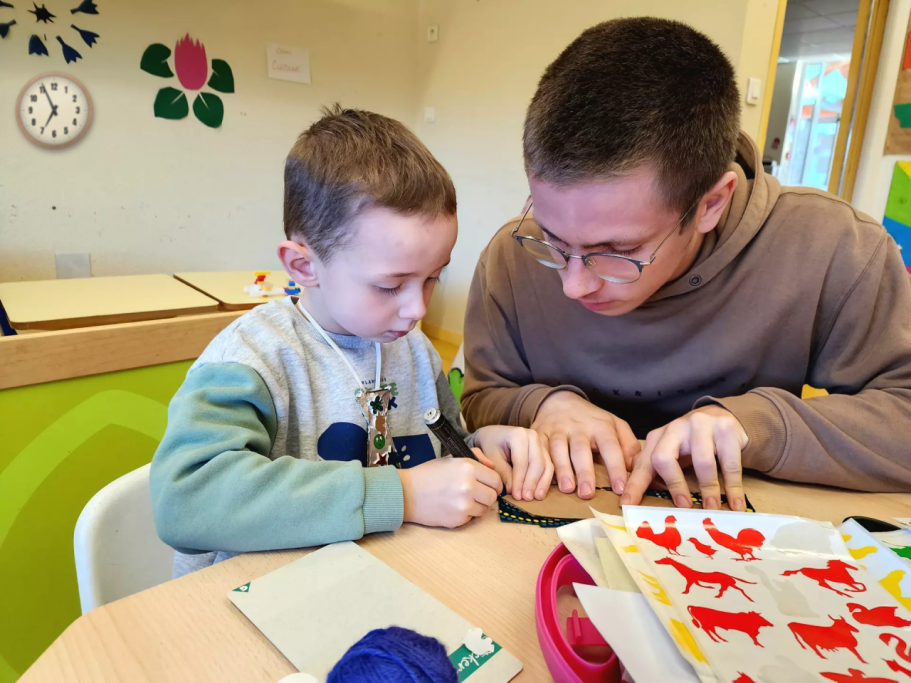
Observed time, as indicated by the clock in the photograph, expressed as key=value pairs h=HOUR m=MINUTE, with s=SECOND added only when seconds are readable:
h=6 m=56
